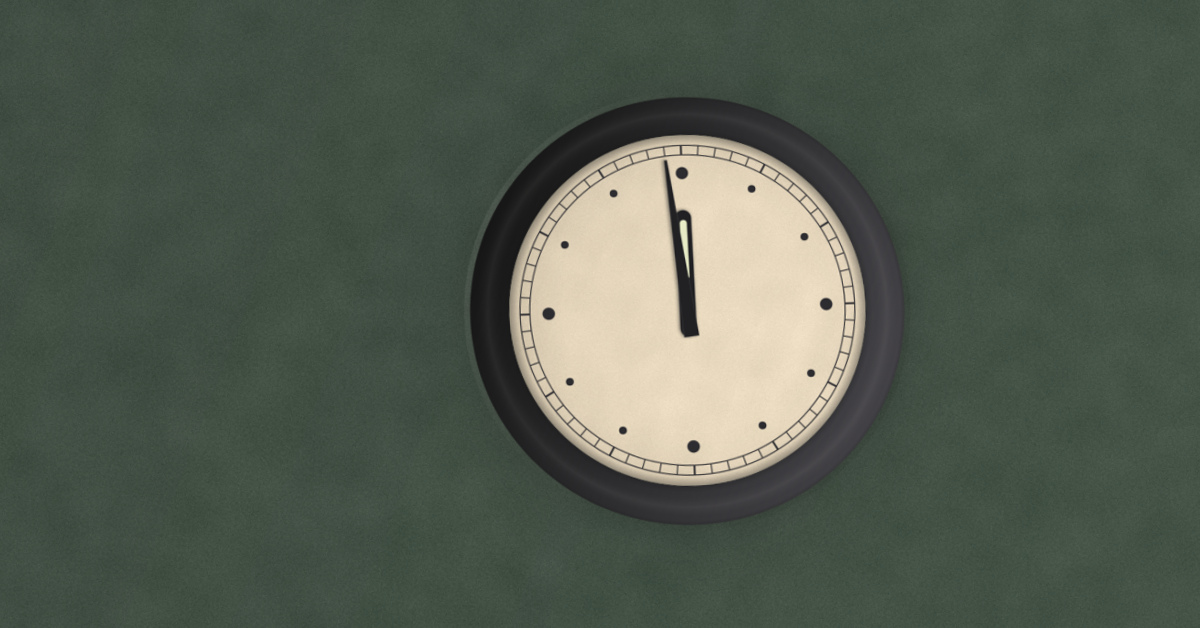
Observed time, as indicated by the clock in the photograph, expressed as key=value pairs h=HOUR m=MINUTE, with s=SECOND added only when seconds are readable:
h=11 m=59
